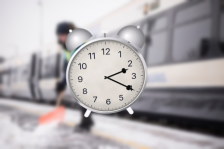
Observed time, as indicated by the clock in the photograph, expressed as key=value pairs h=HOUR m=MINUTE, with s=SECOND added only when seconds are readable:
h=2 m=20
